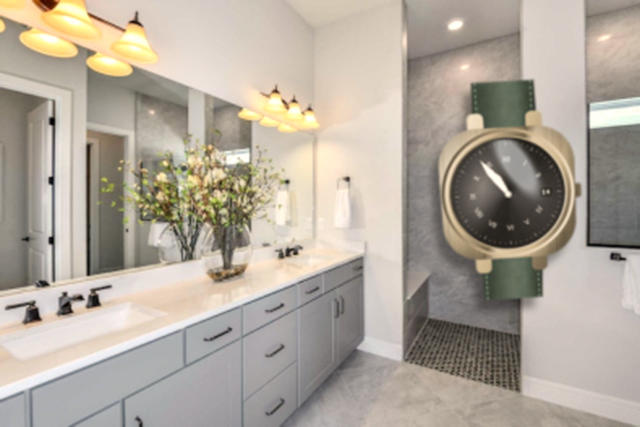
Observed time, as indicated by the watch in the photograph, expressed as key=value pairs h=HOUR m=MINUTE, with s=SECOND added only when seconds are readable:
h=10 m=54
